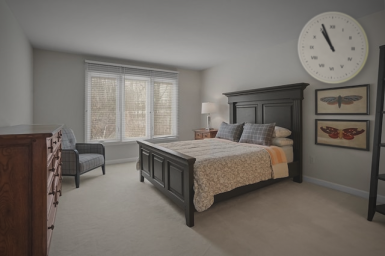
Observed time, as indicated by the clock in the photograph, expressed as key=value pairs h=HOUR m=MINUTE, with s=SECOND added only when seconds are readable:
h=10 m=56
